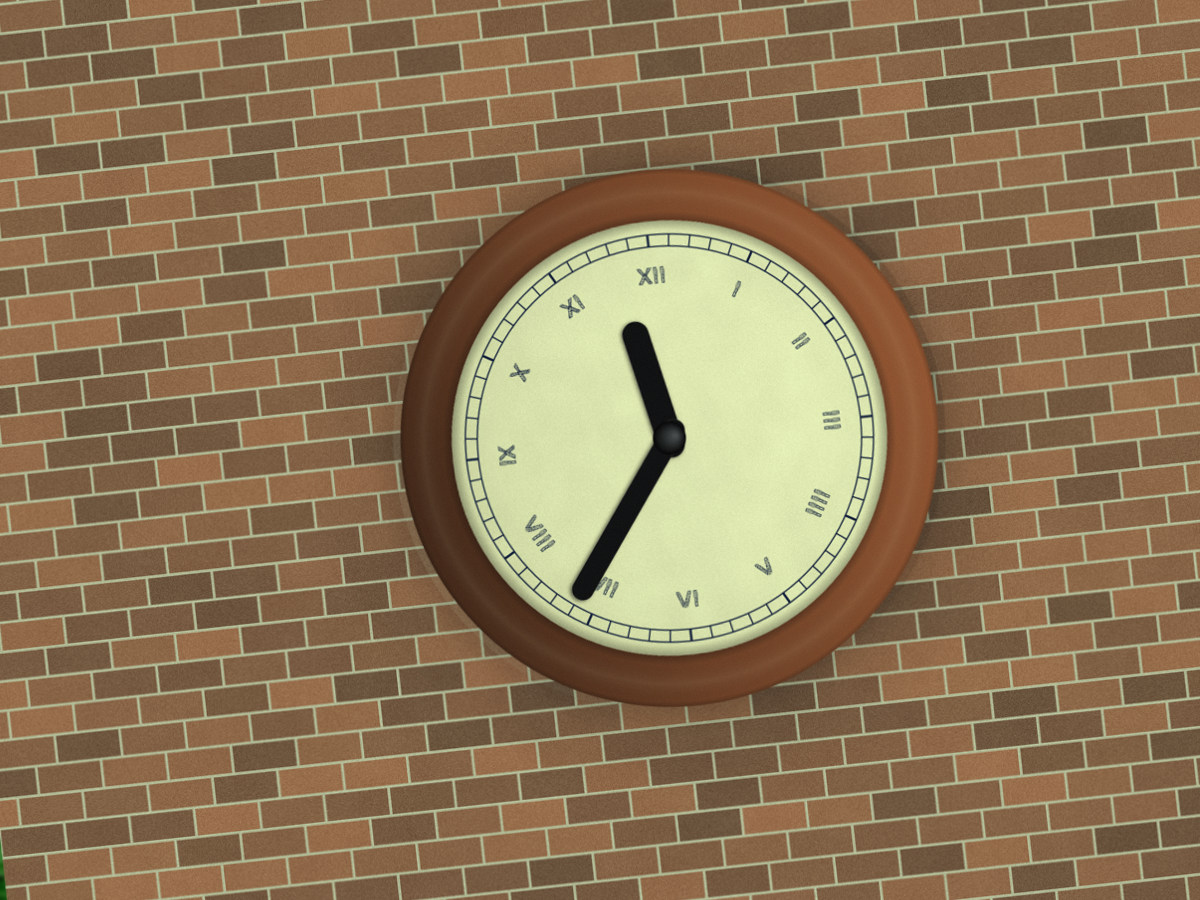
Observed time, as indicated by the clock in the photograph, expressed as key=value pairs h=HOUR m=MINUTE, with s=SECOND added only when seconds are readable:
h=11 m=36
